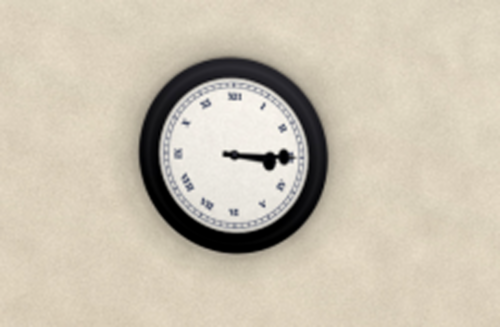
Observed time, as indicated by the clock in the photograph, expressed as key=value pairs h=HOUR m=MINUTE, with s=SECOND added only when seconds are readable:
h=3 m=15
